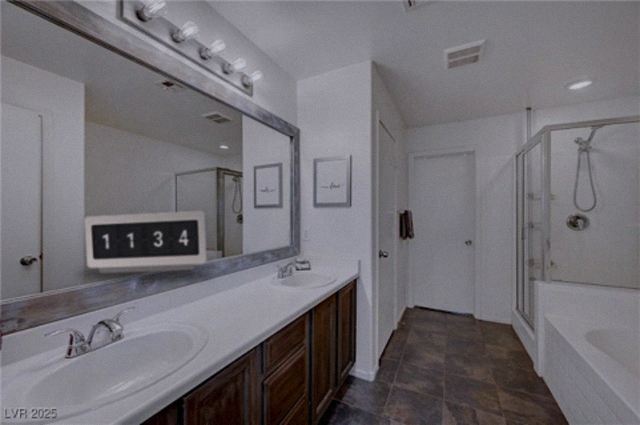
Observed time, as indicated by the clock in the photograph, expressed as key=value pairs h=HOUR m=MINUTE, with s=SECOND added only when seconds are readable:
h=11 m=34
